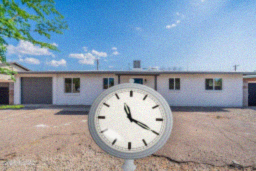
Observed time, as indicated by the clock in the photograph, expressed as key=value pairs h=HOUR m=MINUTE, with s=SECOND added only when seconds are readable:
h=11 m=20
